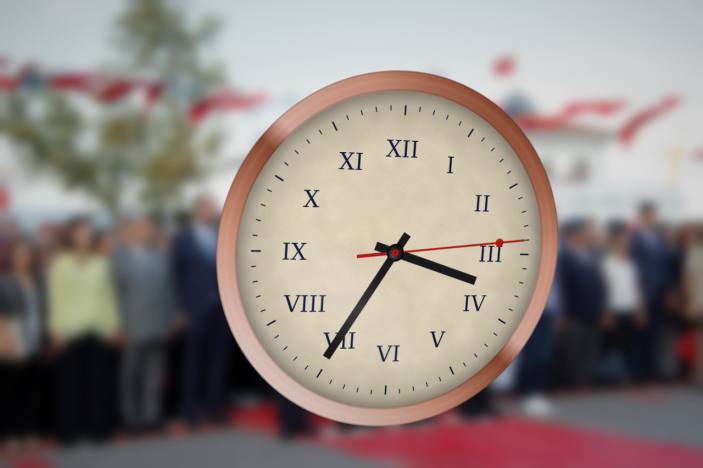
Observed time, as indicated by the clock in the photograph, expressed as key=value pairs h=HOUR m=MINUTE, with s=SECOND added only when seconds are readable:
h=3 m=35 s=14
